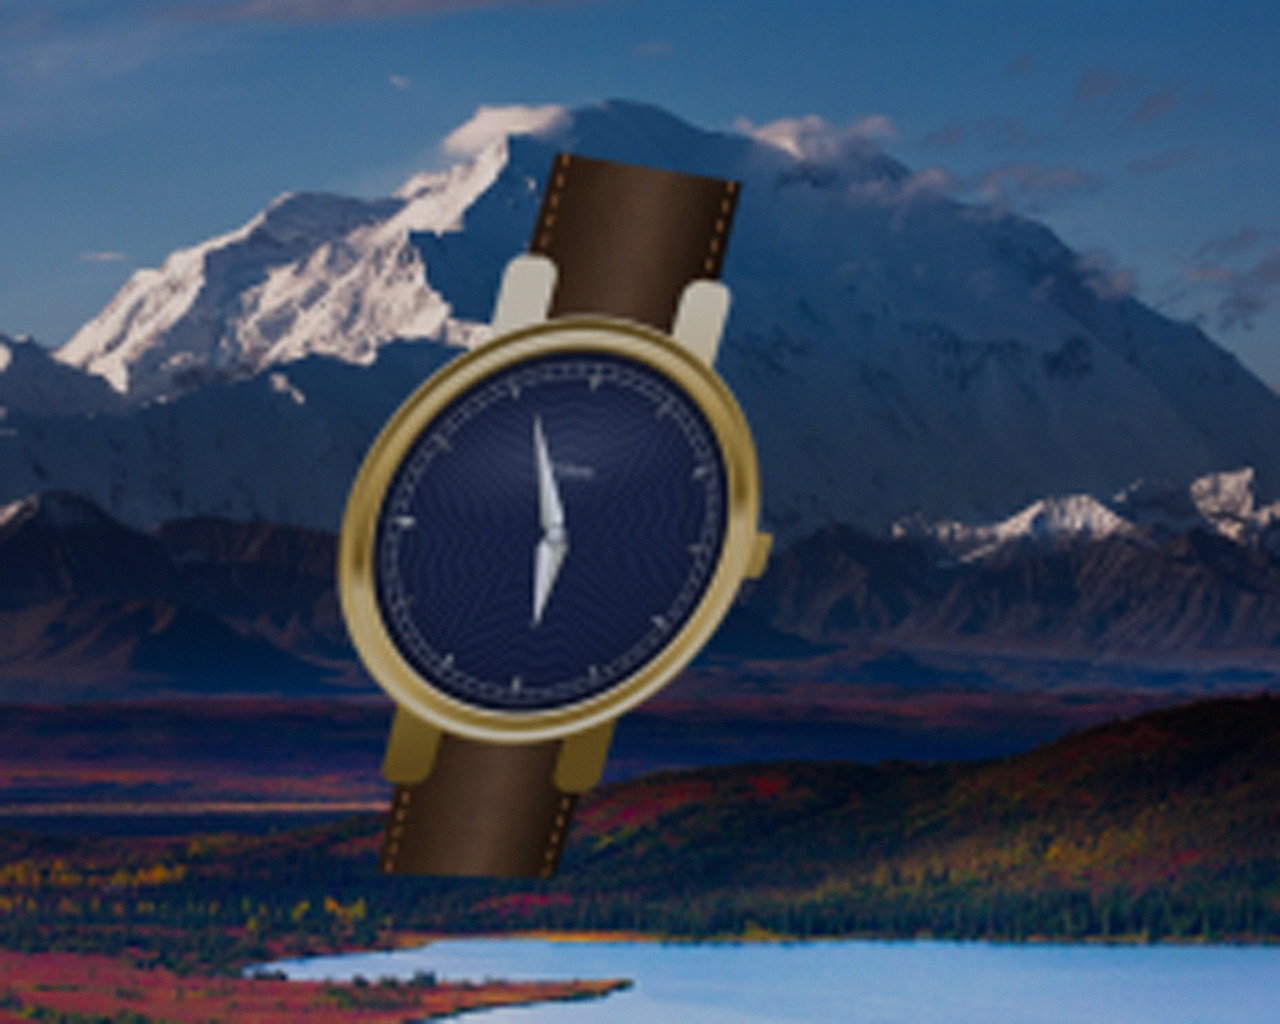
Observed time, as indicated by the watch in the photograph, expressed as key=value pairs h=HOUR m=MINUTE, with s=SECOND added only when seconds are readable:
h=5 m=56
